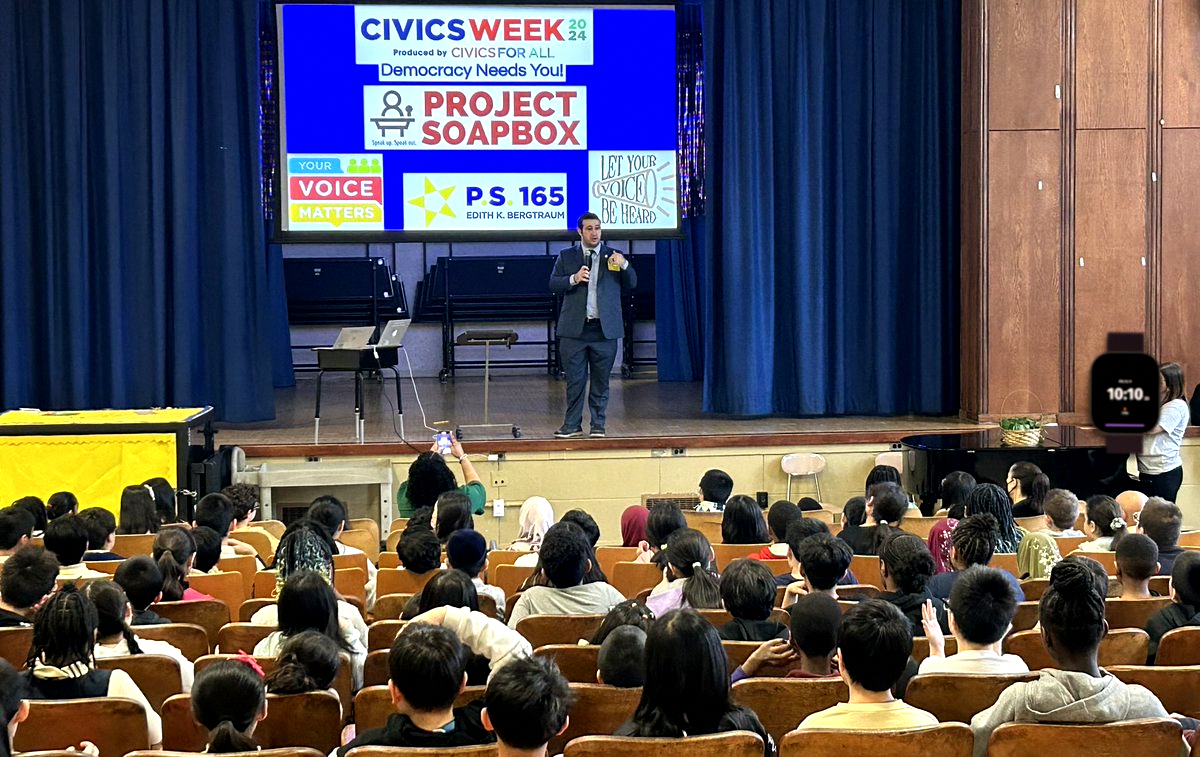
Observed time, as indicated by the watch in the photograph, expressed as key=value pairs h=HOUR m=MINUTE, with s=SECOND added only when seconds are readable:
h=10 m=10
